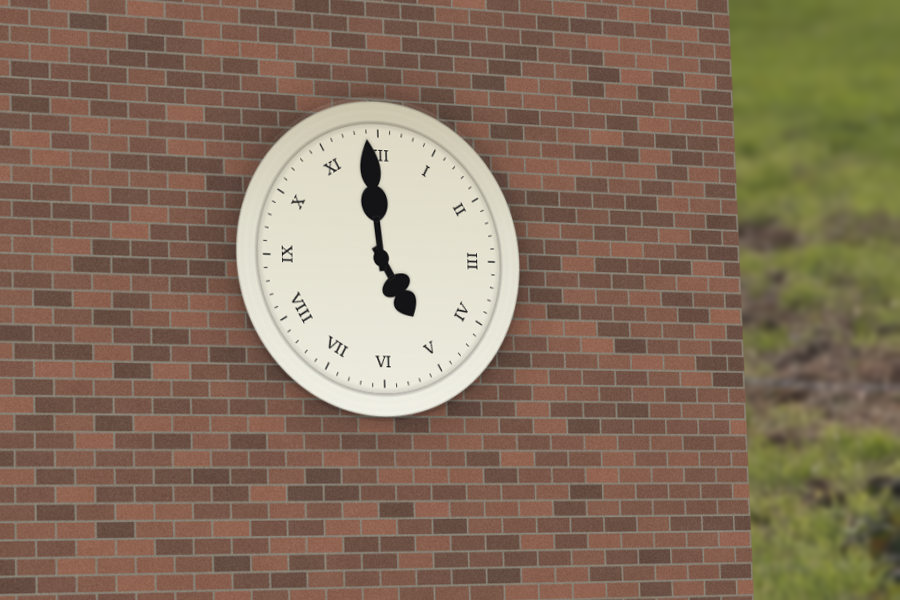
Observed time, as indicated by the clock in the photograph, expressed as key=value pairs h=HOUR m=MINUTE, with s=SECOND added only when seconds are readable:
h=4 m=59
